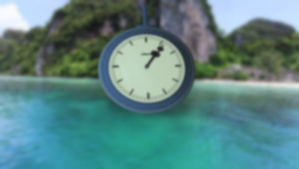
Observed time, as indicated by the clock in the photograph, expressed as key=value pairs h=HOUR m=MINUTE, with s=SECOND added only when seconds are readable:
h=1 m=6
